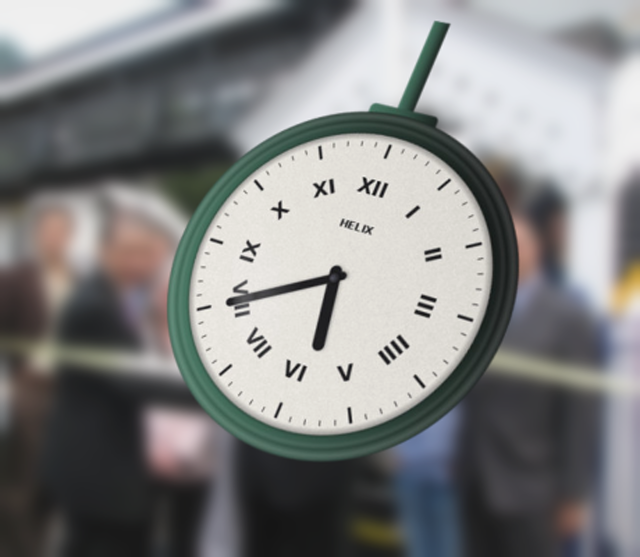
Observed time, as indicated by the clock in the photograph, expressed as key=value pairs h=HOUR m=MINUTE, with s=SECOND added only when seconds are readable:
h=5 m=40
